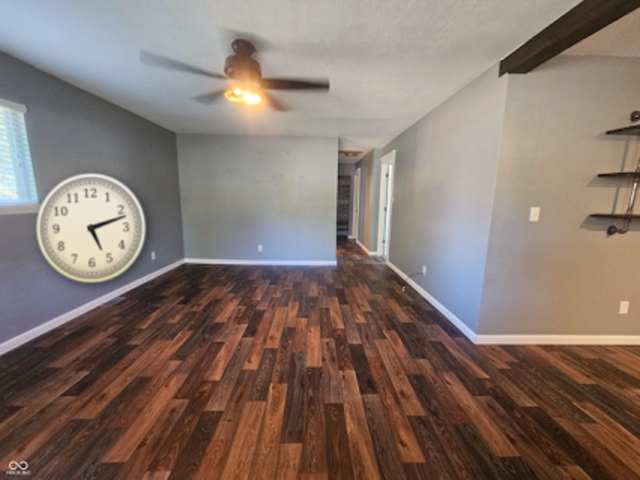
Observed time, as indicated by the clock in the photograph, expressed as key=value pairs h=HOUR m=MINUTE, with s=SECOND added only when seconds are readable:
h=5 m=12
